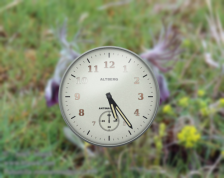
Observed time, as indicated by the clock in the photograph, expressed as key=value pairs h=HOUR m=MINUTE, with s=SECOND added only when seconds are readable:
h=5 m=24
